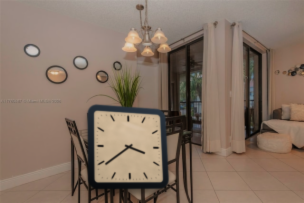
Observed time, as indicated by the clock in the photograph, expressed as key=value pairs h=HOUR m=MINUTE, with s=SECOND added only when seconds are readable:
h=3 m=39
